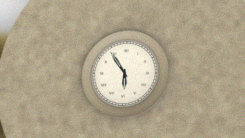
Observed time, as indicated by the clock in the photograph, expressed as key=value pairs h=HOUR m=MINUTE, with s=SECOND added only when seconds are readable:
h=5 m=54
